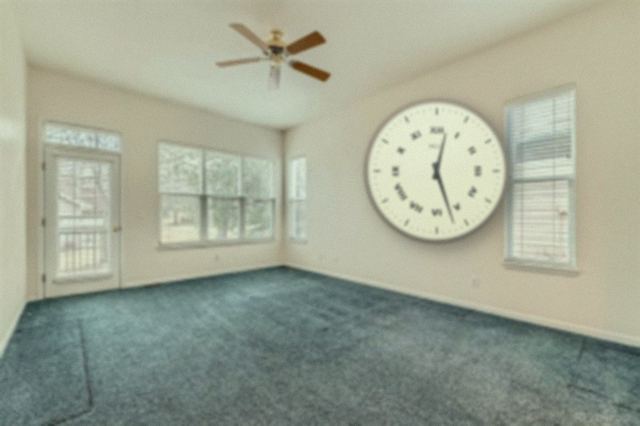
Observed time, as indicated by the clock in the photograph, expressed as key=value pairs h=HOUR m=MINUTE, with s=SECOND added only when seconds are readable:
h=12 m=27
